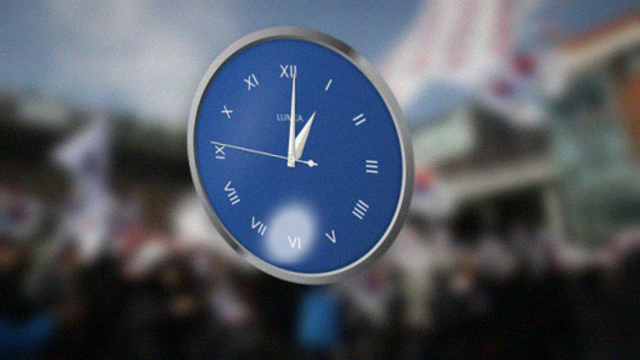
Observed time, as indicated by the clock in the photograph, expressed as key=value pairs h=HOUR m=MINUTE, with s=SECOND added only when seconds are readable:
h=1 m=0 s=46
